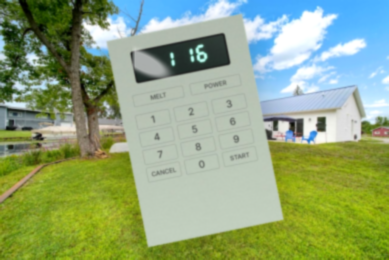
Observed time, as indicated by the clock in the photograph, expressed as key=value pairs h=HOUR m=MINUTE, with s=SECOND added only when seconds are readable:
h=1 m=16
